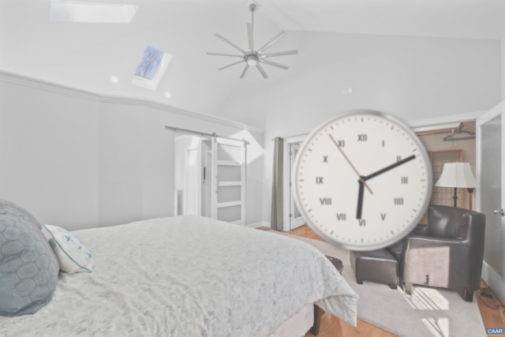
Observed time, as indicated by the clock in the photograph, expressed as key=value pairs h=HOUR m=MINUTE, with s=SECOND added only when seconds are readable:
h=6 m=10 s=54
